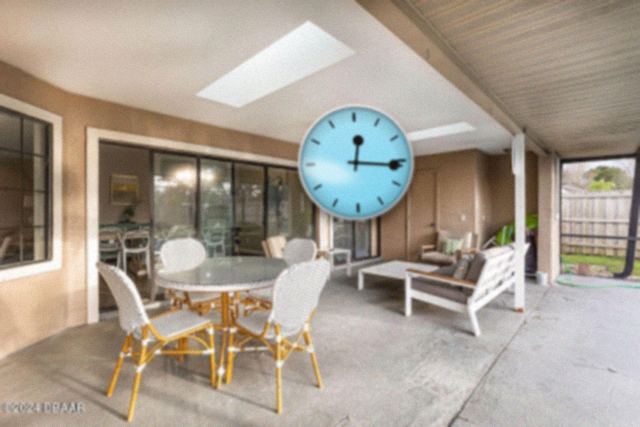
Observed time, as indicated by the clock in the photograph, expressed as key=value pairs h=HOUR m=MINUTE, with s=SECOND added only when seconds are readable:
h=12 m=16
